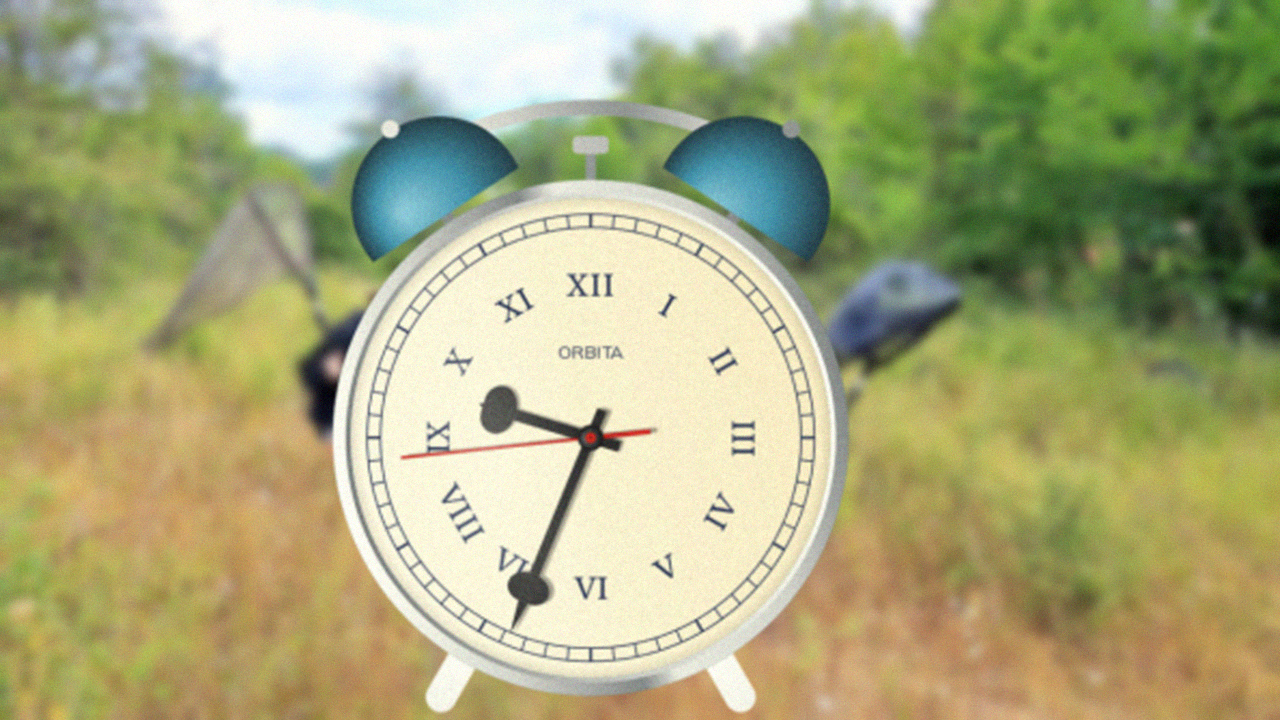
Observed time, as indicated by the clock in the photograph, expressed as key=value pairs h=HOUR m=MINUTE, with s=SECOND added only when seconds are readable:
h=9 m=33 s=44
